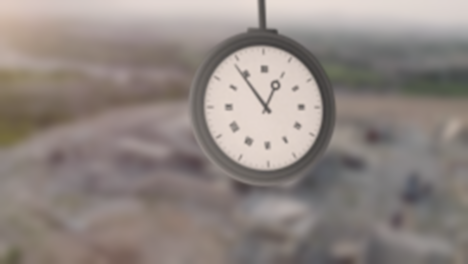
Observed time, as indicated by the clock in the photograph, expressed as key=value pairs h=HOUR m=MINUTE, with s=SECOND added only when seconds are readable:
h=12 m=54
